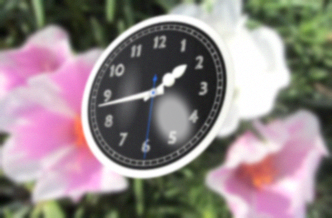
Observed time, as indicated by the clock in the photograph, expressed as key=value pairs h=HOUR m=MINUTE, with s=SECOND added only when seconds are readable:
h=1 m=43 s=30
